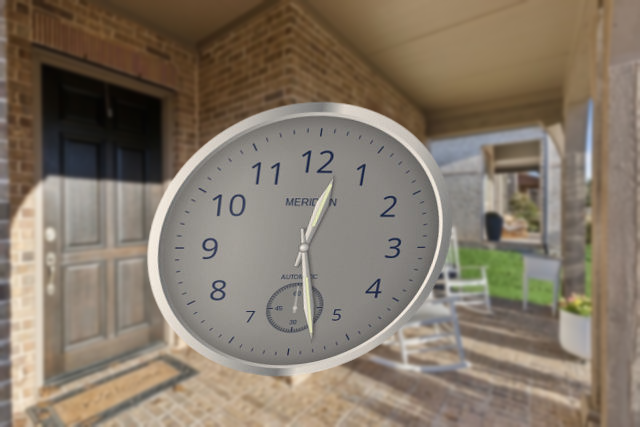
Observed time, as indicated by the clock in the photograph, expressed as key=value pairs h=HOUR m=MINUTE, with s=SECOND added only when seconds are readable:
h=12 m=28
